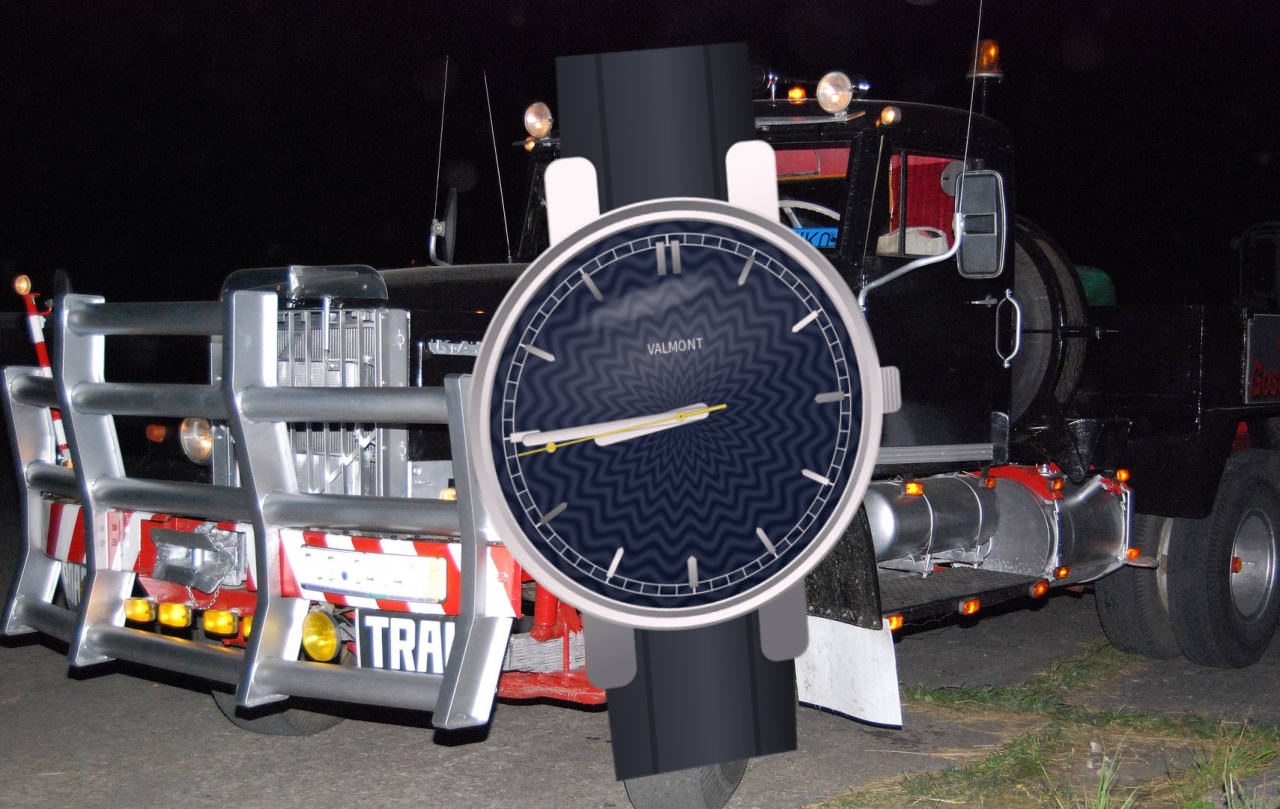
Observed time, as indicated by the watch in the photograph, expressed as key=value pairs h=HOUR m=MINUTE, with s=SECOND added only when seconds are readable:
h=8 m=44 s=44
